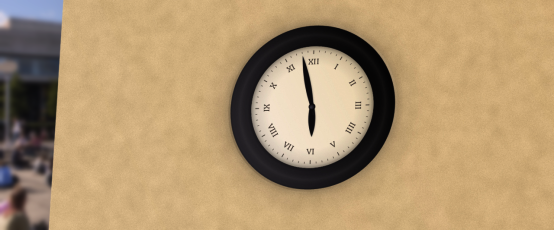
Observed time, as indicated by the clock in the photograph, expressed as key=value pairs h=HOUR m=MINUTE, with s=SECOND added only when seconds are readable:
h=5 m=58
